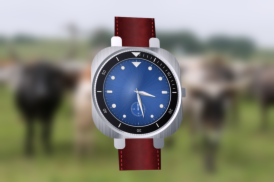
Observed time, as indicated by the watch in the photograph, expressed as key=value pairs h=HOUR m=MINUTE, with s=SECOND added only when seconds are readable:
h=3 m=28
